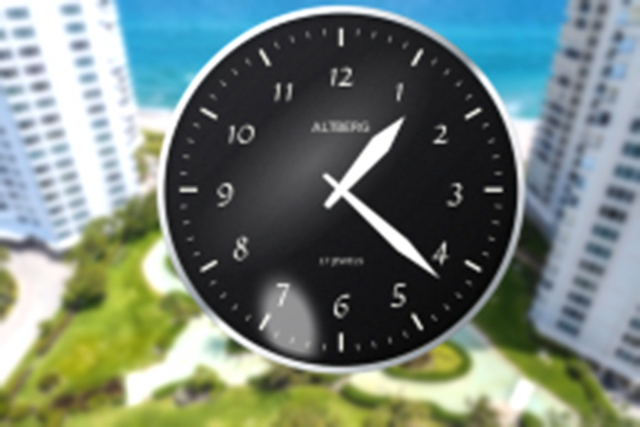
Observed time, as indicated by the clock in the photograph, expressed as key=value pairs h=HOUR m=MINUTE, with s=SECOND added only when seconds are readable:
h=1 m=22
